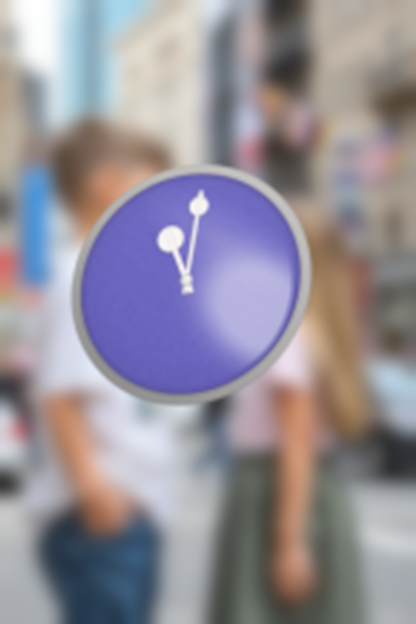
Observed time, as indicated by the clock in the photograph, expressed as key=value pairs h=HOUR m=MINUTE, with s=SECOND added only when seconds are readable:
h=11 m=0
